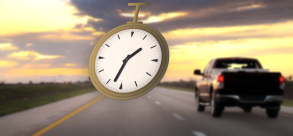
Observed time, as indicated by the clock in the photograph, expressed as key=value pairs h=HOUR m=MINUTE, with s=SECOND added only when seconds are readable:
h=1 m=33
